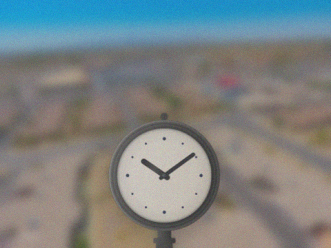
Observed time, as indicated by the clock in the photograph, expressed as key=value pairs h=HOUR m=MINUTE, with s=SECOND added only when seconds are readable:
h=10 m=9
